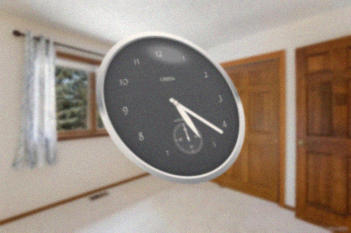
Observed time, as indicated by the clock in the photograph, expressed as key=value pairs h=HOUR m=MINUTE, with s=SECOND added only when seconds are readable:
h=5 m=22
